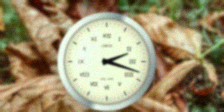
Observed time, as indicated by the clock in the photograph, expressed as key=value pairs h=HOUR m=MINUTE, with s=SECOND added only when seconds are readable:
h=2 m=18
